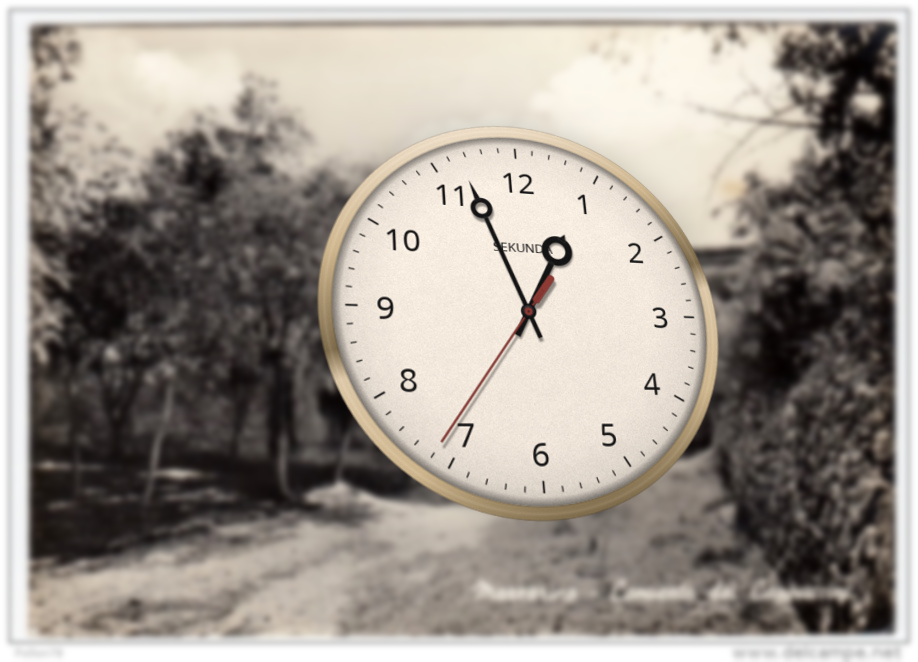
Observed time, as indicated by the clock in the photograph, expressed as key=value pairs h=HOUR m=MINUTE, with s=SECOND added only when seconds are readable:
h=12 m=56 s=36
